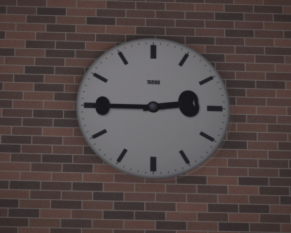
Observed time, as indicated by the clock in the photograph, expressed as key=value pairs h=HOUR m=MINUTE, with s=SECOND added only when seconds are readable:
h=2 m=45
